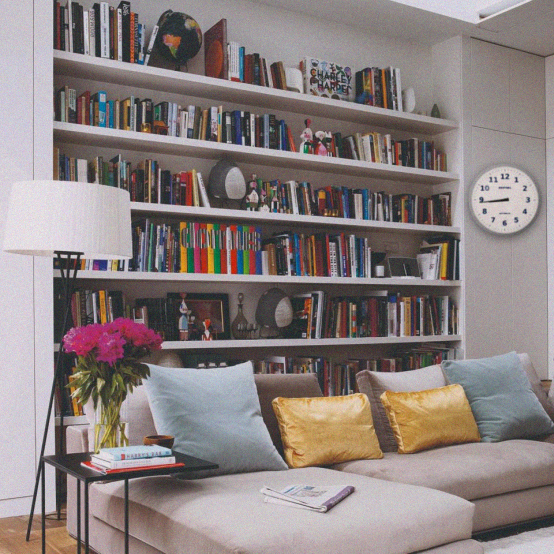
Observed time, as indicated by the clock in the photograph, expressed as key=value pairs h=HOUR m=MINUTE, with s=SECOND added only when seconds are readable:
h=8 m=44
